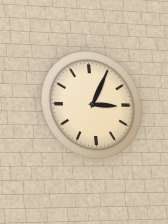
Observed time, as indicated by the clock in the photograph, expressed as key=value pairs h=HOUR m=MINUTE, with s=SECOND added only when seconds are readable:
h=3 m=5
